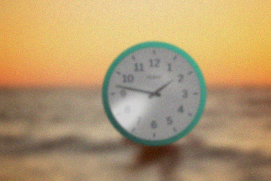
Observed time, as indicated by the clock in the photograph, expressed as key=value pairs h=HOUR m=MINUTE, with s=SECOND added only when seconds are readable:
h=1 m=47
